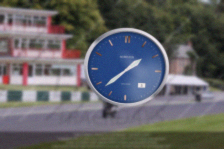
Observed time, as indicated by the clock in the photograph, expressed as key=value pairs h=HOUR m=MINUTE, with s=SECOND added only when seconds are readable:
h=1 m=38
